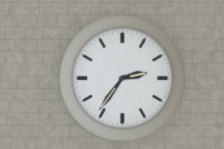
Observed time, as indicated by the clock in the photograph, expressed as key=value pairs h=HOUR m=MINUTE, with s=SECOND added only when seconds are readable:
h=2 m=36
